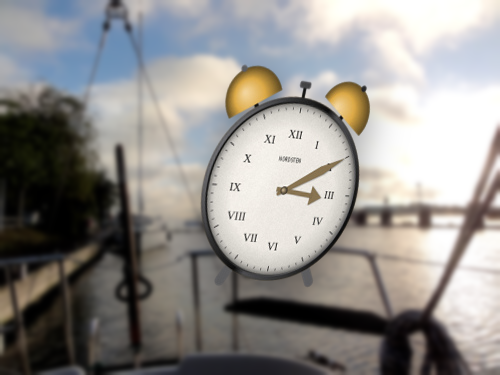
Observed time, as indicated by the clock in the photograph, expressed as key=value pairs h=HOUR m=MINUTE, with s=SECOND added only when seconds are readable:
h=3 m=10
